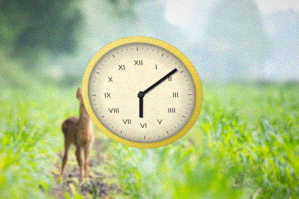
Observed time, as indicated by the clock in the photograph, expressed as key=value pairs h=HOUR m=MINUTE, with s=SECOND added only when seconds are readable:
h=6 m=9
